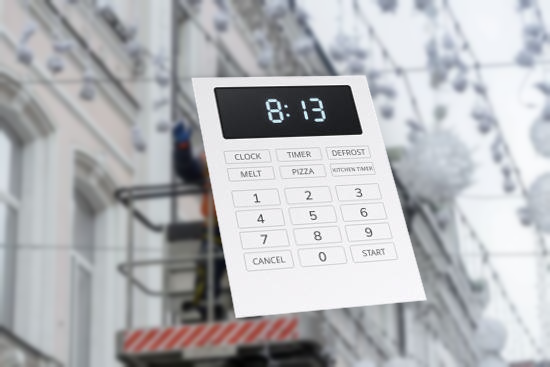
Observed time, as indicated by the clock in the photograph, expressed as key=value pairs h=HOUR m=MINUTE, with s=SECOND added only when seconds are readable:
h=8 m=13
